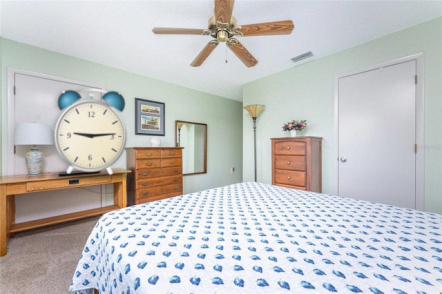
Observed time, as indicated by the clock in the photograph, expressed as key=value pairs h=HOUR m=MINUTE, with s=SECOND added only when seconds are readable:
h=9 m=14
